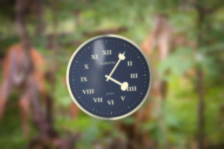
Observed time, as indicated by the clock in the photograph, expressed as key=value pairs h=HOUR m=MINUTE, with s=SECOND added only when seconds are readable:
h=4 m=6
